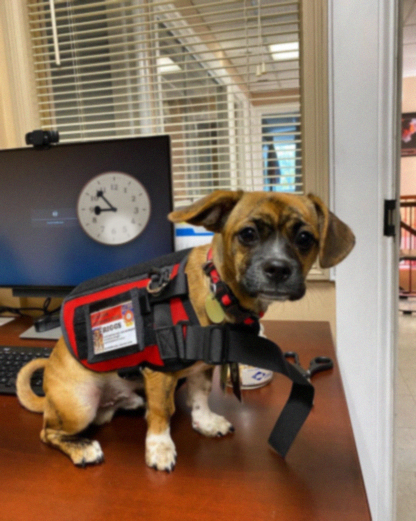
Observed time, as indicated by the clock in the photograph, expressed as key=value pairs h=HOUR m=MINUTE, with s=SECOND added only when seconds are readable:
h=8 m=53
